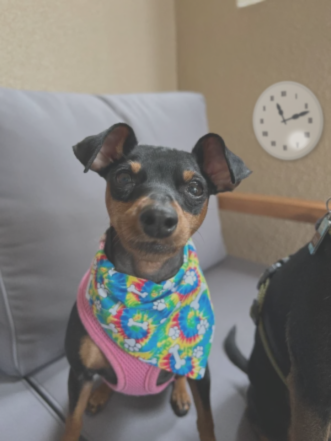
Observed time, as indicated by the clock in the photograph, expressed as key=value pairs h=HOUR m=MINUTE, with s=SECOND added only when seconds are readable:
h=11 m=12
